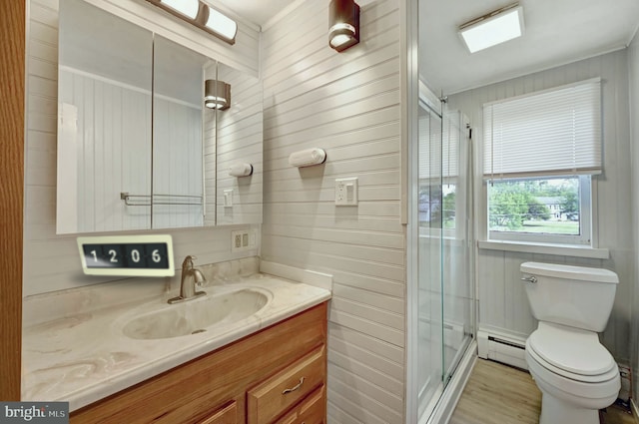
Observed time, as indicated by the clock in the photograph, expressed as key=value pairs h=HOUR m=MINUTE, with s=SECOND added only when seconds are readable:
h=12 m=6
